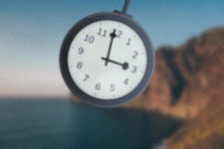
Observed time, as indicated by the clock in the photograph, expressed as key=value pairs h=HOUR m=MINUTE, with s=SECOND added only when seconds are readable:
h=2 m=59
